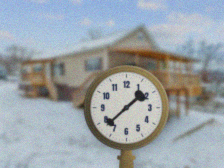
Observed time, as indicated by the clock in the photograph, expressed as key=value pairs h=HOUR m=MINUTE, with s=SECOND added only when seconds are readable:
h=1 m=38
